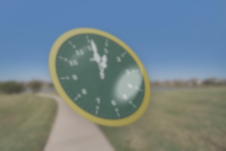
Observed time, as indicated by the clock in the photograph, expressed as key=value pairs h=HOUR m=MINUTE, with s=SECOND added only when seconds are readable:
h=1 m=1
